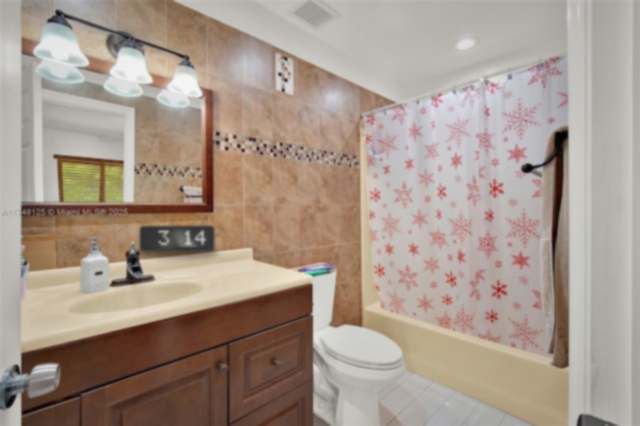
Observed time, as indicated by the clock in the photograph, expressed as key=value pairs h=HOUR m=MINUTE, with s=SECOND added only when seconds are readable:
h=3 m=14
